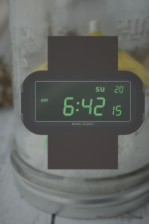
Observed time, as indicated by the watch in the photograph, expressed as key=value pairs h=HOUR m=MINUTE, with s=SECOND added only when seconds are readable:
h=6 m=42 s=15
